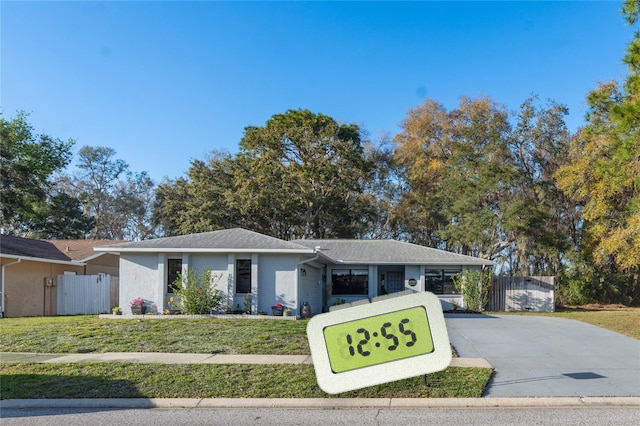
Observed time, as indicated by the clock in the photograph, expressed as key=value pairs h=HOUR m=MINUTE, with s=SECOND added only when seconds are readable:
h=12 m=55
